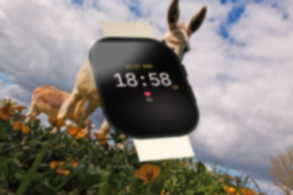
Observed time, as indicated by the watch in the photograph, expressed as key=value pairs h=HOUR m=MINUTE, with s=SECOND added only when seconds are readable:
h=18 m=58
